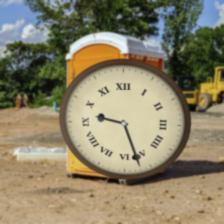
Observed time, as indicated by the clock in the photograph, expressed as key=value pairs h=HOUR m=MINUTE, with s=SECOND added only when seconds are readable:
h=9 m=27
